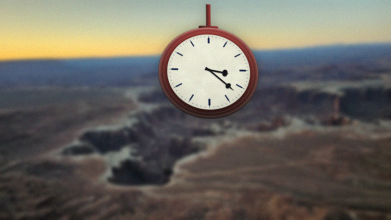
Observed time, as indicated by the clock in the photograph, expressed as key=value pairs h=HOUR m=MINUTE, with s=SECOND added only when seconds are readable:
h=3 m=22
